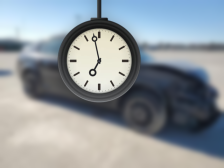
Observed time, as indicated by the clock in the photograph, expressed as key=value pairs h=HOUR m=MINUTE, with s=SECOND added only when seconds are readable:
h=6 m=58
